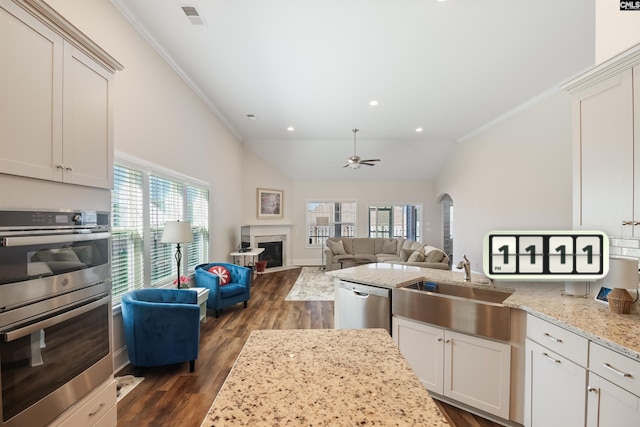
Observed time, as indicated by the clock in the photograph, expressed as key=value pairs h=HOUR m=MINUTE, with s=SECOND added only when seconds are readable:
h=11 m=11
